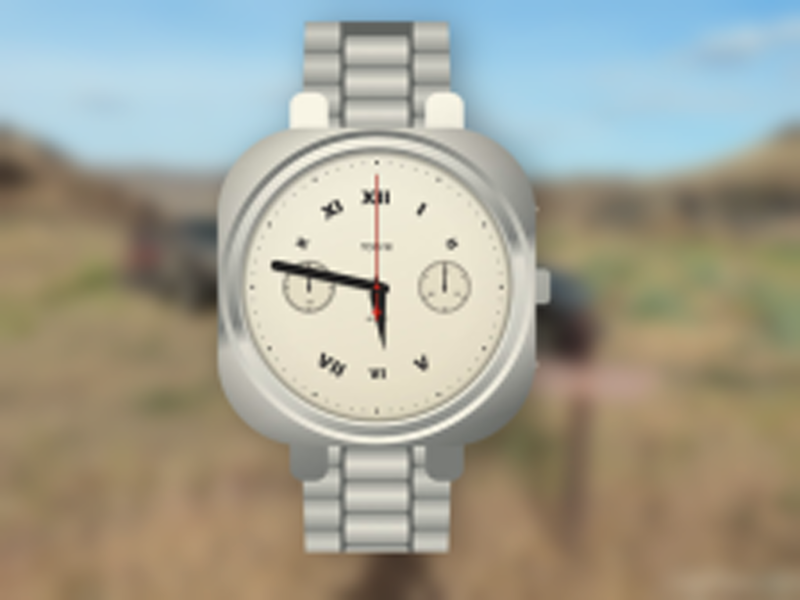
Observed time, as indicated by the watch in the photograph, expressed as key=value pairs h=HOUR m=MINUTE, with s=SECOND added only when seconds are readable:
h=5 m=47
